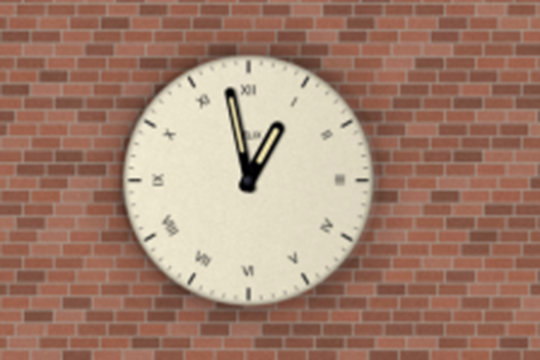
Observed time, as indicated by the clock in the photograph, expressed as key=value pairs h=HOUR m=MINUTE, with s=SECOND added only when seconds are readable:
h=12 m=58
